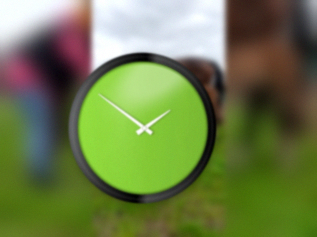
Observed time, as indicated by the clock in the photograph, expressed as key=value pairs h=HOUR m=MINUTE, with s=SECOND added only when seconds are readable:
h=1 m=51
